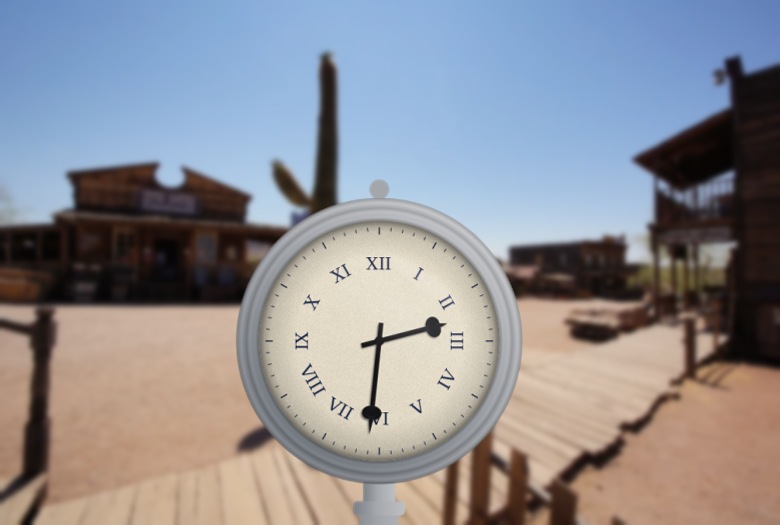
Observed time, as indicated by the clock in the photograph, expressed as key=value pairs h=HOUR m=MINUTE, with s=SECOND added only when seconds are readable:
h=2 m=31
